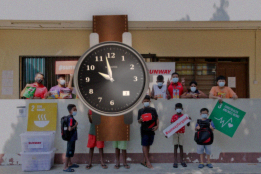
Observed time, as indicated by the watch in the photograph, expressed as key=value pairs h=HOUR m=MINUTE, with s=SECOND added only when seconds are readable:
h=9 m=58
